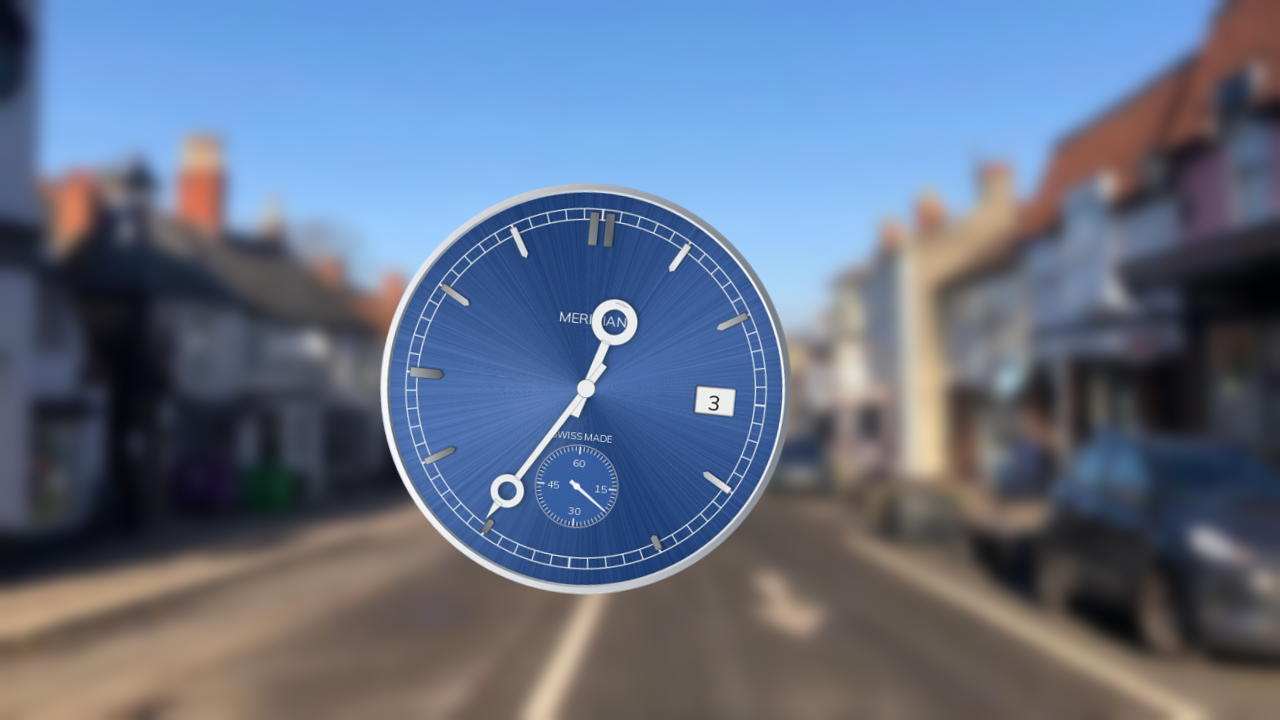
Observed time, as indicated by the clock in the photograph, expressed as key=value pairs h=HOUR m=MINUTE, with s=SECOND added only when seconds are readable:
h=12 m=35 s=21
